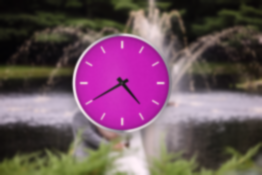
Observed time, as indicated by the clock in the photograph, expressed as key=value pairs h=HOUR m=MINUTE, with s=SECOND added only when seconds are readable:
h=4 m=40
